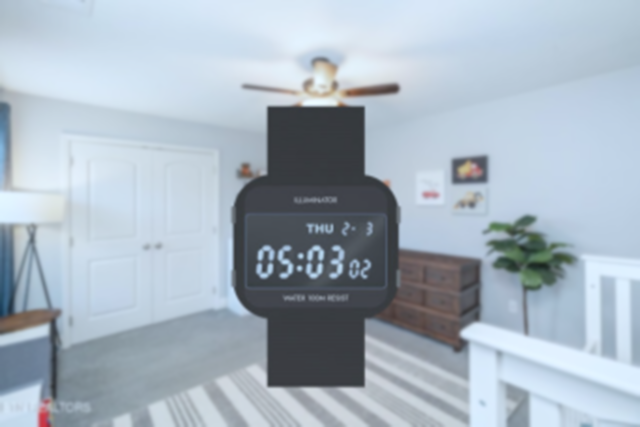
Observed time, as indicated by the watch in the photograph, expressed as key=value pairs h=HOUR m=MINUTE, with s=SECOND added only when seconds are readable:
h=5 m=3 s=2
